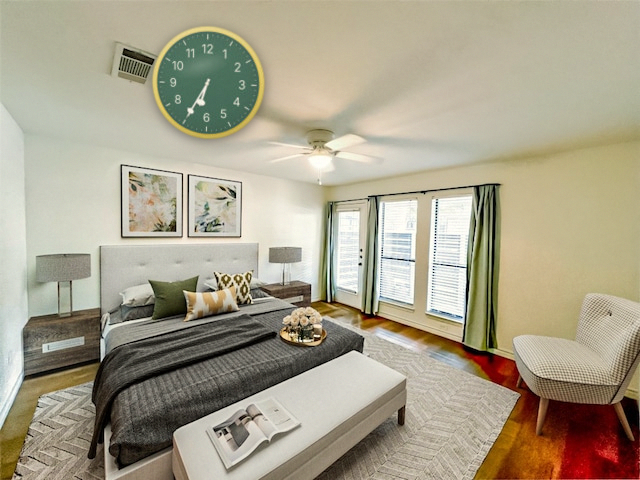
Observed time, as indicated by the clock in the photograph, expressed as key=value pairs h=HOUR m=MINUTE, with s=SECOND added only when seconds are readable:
h=6 m=35
